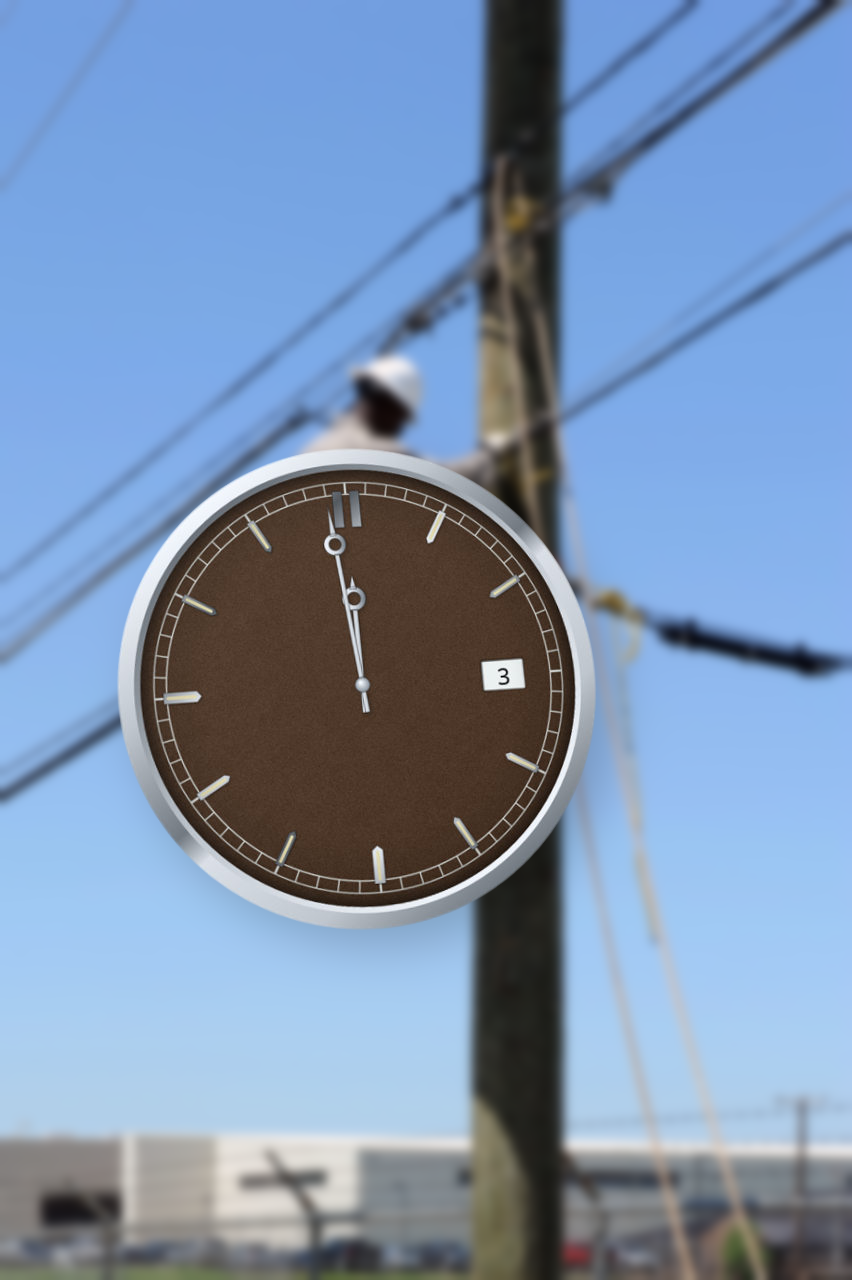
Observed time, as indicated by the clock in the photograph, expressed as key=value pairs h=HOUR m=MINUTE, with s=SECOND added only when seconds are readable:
h=11 m=59
